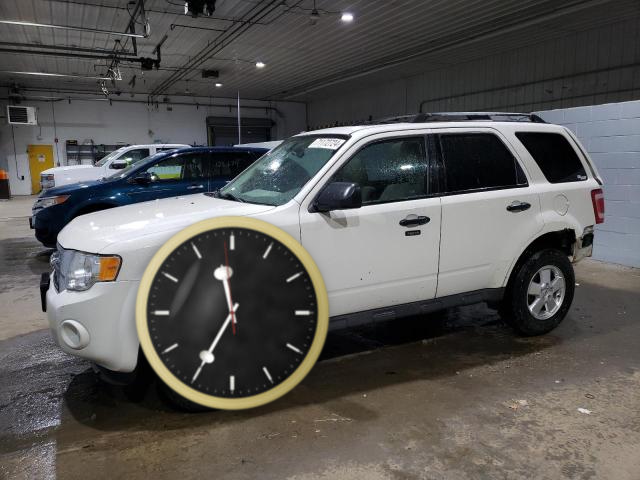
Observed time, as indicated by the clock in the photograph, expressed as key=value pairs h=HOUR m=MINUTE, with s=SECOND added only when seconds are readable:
h=11 m=34 s=59
